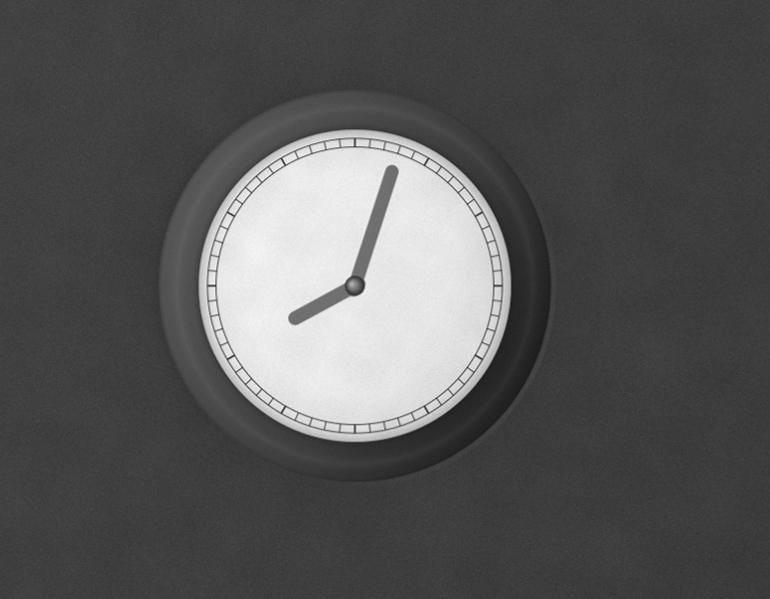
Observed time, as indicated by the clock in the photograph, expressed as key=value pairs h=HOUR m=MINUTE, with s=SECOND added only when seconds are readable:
h=8 m=3
